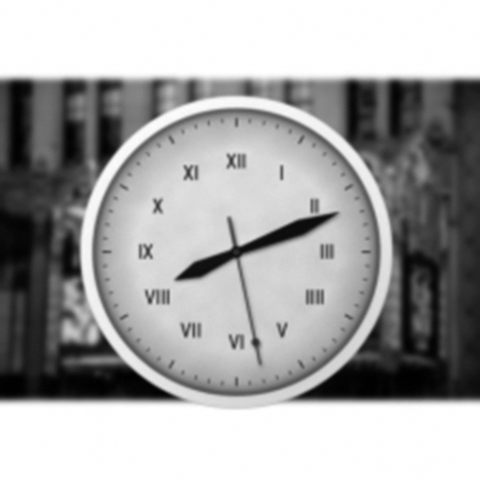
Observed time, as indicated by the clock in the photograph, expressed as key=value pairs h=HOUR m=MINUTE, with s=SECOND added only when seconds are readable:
h=8 m=11 s=28
